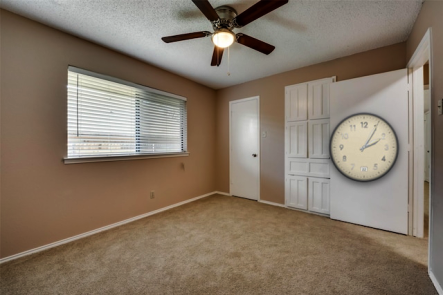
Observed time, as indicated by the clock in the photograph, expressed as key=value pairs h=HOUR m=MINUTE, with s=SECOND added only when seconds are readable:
h=2 m=5
